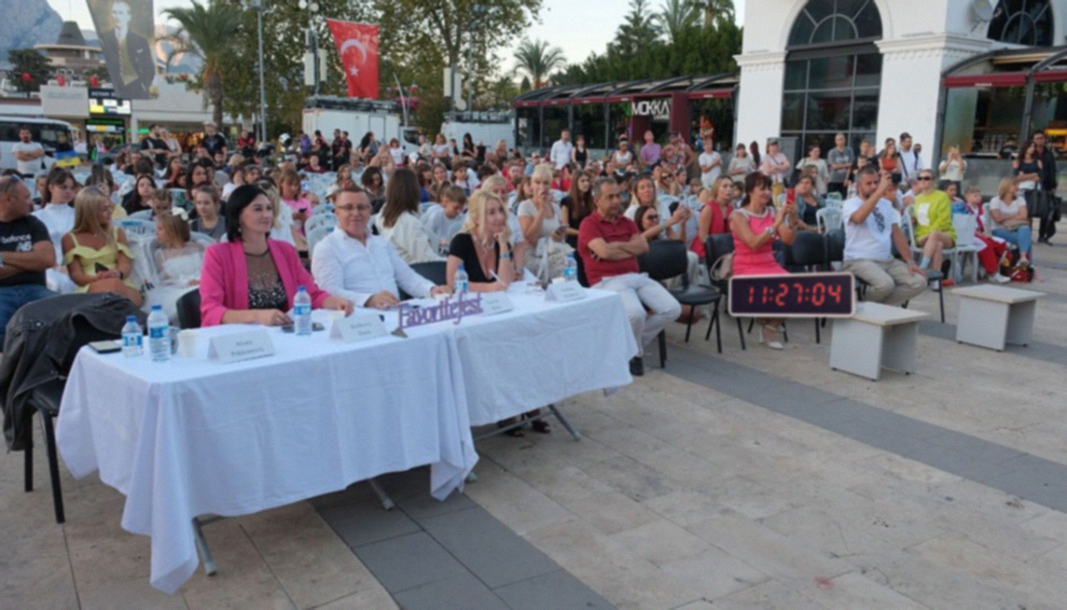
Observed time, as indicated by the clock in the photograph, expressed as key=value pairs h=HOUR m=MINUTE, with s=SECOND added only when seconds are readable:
h=11 m=27 s=4
